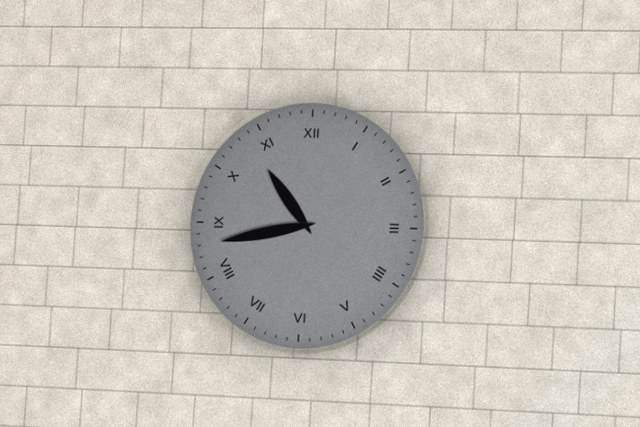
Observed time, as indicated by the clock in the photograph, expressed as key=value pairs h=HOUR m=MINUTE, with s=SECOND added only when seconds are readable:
h=10 m=43
